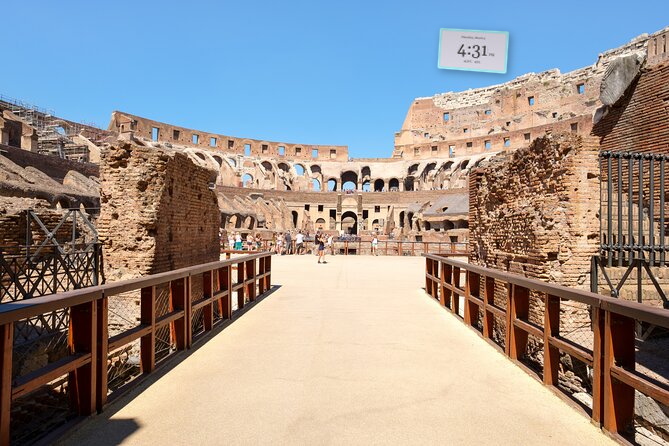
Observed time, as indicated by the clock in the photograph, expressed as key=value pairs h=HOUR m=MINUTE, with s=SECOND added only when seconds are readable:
h=4 m=31
